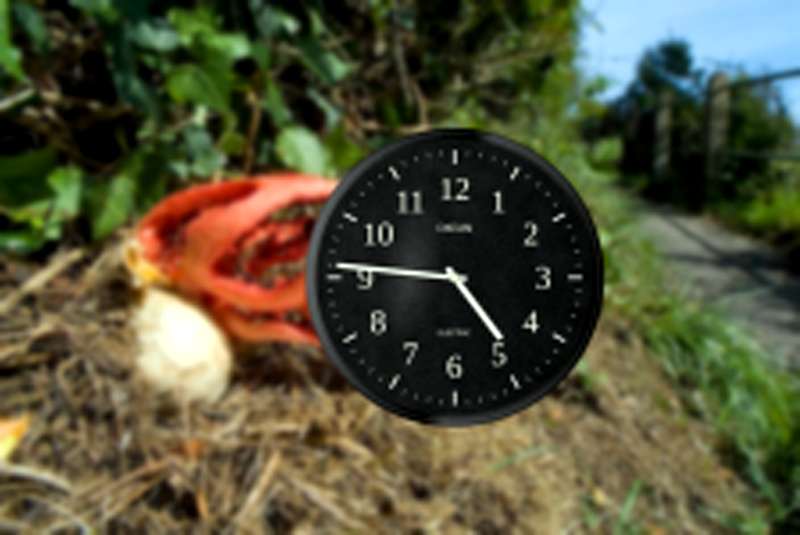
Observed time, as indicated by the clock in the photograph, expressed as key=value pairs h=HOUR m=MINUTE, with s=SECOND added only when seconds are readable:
h=4 m=46
